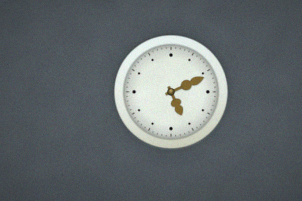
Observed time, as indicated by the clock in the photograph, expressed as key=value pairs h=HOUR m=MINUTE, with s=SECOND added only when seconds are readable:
h=5 m=11
